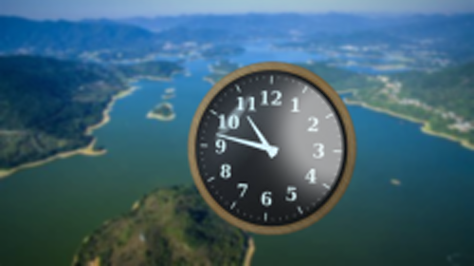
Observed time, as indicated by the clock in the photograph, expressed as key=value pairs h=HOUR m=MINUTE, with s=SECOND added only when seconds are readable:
h=10 m=47
